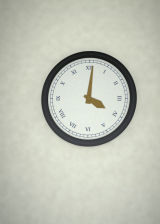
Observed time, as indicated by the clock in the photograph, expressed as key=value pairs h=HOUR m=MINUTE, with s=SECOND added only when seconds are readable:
h=4 m=1
